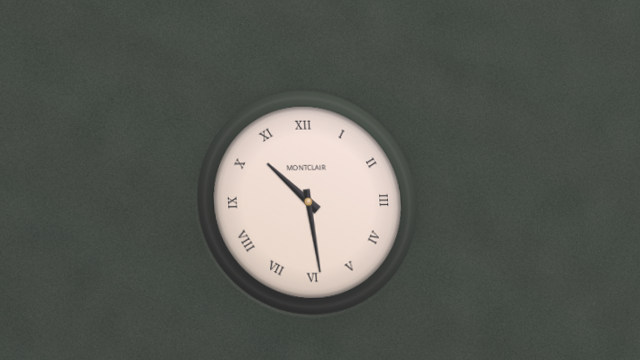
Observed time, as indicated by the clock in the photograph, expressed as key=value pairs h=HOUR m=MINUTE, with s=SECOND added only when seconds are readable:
h=10 m=29
